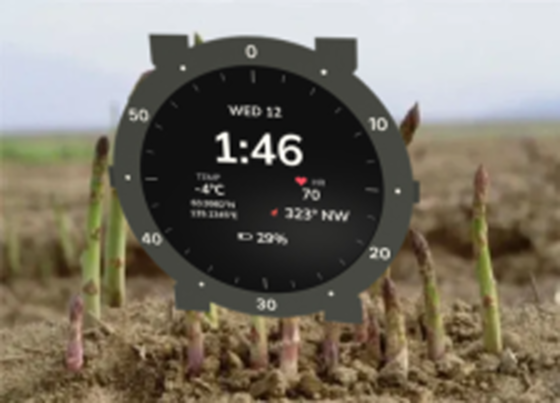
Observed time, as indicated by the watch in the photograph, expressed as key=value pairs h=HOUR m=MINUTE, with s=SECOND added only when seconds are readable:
h=1 m=46
